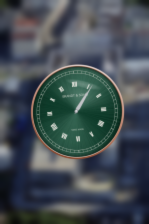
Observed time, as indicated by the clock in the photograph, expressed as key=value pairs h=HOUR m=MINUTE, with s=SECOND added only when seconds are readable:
h=1 m=6
